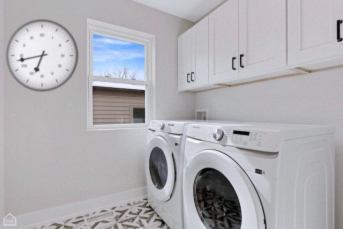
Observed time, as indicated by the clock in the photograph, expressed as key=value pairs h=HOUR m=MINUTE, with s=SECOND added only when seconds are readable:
h=6 m=43
